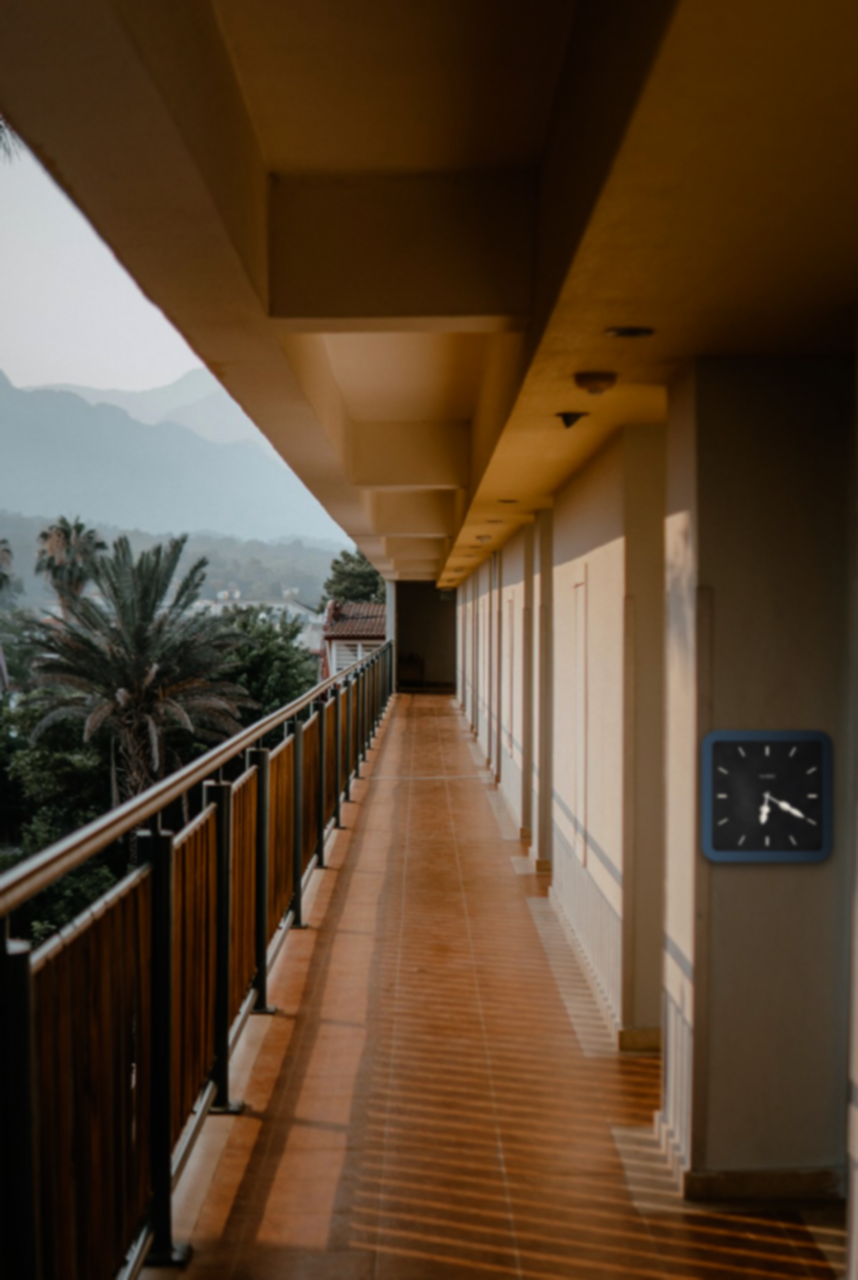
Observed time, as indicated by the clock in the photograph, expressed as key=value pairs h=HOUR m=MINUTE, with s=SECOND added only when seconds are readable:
h=6 m=20
